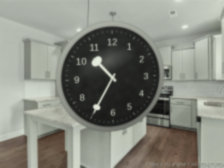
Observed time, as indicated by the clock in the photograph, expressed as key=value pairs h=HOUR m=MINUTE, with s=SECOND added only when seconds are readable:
h=10 m=35
